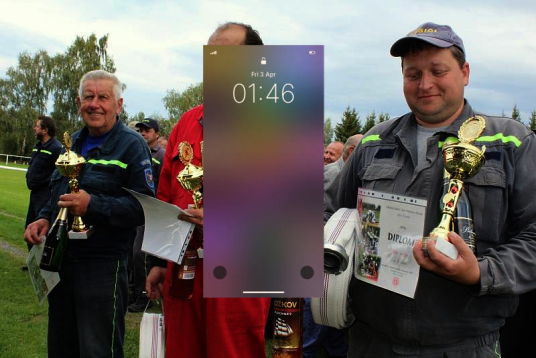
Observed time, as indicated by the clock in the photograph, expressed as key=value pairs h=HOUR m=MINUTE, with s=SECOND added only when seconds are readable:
h=1 m=46
